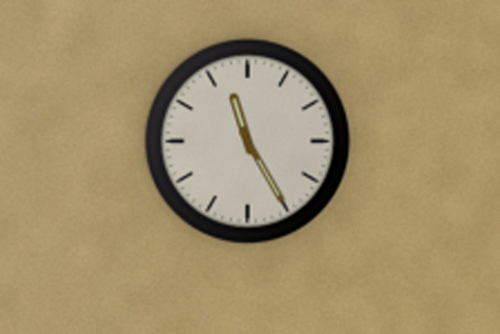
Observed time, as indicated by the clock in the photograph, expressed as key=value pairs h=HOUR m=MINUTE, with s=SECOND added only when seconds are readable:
h=11 m=25
